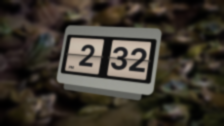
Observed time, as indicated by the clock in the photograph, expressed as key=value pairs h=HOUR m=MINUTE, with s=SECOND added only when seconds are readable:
h=2 m=32
